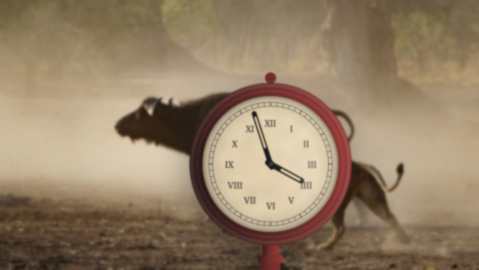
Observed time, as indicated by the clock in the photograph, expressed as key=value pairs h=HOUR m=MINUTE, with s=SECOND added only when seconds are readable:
h=3 m=57
